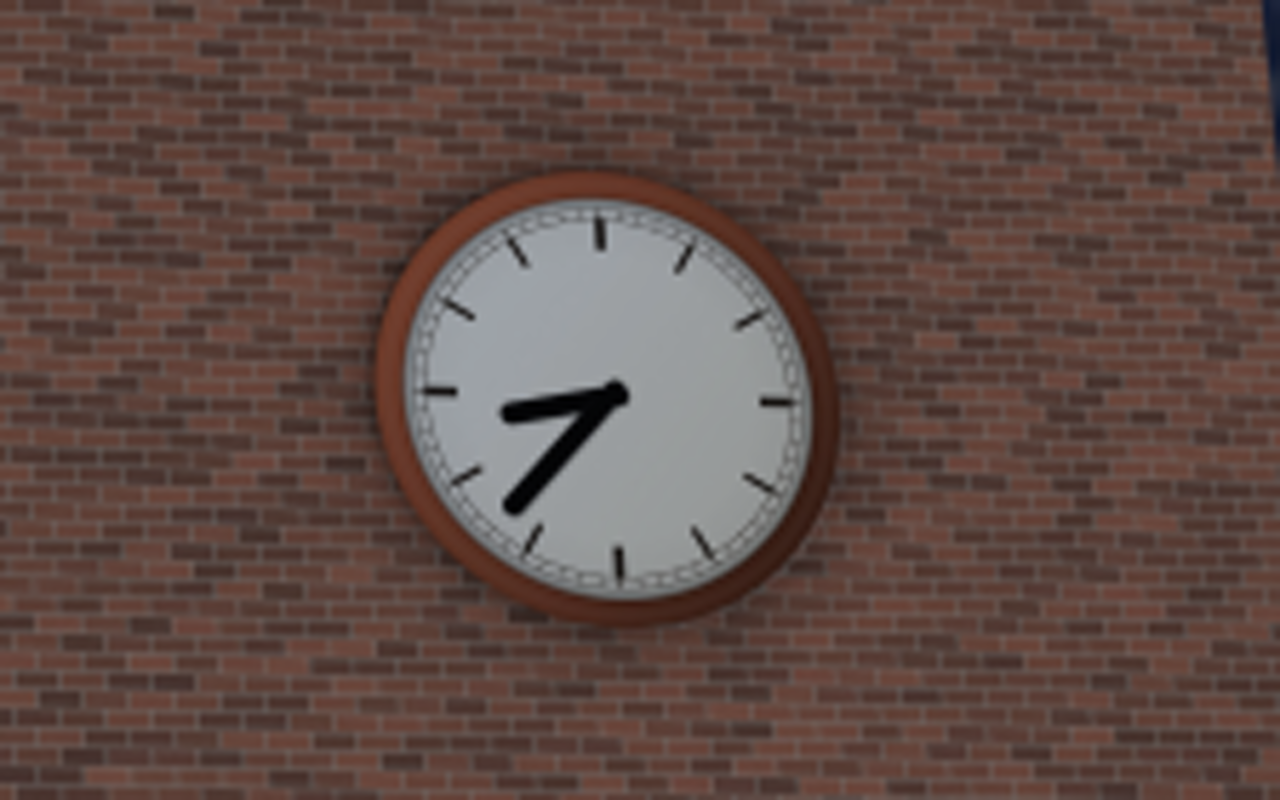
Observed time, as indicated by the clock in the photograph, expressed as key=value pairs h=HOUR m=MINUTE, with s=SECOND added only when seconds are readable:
h=8 m=37
